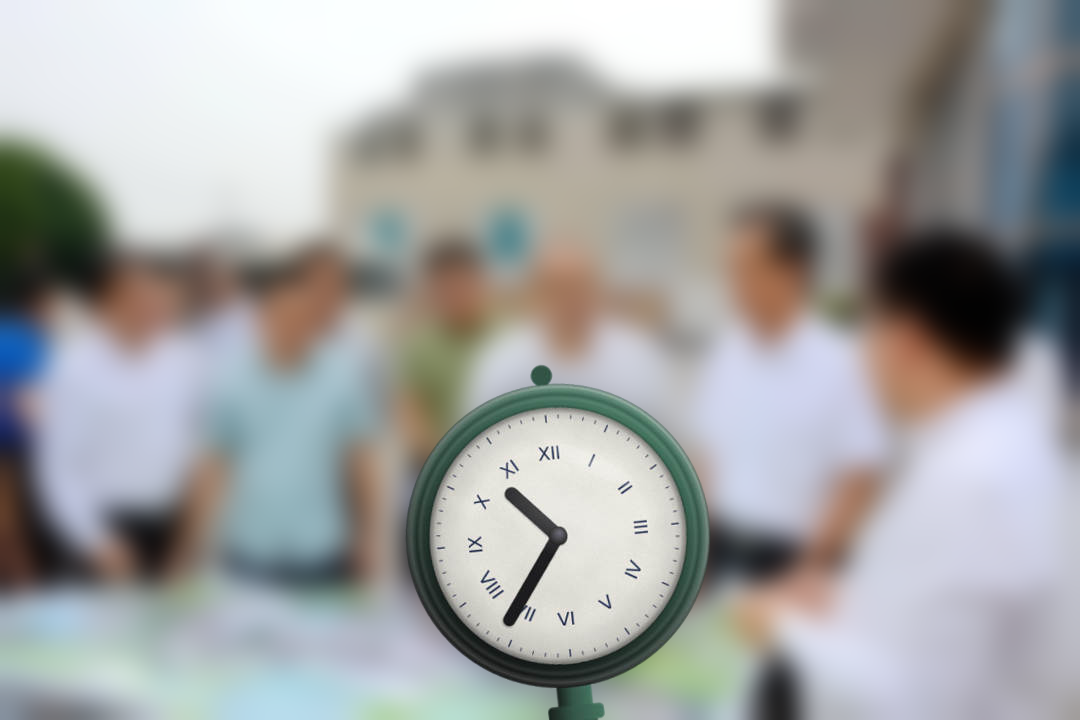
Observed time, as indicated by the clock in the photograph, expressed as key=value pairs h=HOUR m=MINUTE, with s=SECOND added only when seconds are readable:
h=10 m=36
